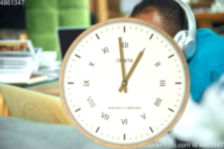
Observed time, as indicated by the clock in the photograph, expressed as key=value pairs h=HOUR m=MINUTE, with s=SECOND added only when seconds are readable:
h=12 m=59
